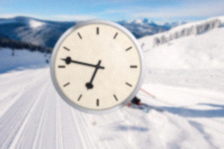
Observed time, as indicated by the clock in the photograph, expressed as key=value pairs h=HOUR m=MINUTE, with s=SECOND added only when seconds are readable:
h=6 m=47
